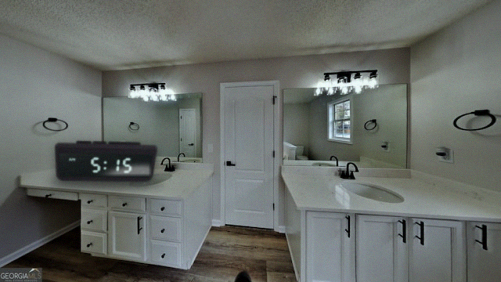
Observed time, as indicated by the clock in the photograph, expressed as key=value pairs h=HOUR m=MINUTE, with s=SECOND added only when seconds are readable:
h=5 m=15
